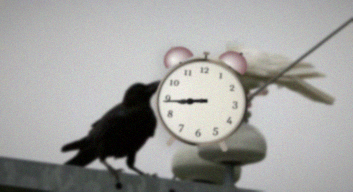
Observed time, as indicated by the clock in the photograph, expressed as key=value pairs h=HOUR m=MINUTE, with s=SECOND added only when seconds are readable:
h=8 m=44
